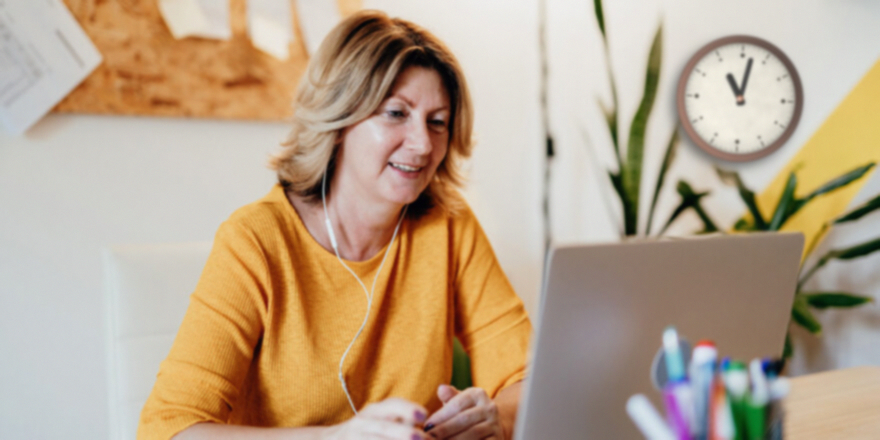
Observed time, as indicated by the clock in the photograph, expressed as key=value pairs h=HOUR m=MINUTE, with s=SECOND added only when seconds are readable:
h=11 m=2
